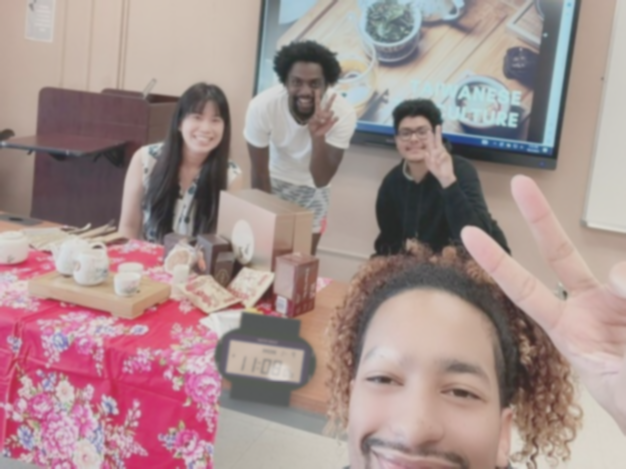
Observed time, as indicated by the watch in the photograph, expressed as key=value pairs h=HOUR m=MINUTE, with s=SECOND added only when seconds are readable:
h=11 m=8
